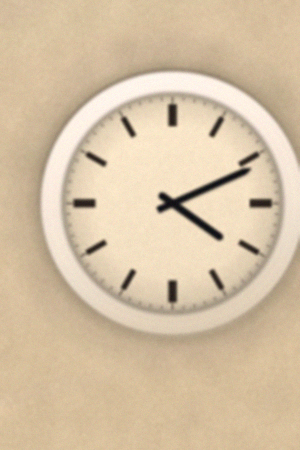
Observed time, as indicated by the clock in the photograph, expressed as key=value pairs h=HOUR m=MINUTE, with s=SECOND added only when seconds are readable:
h=4 m=11
